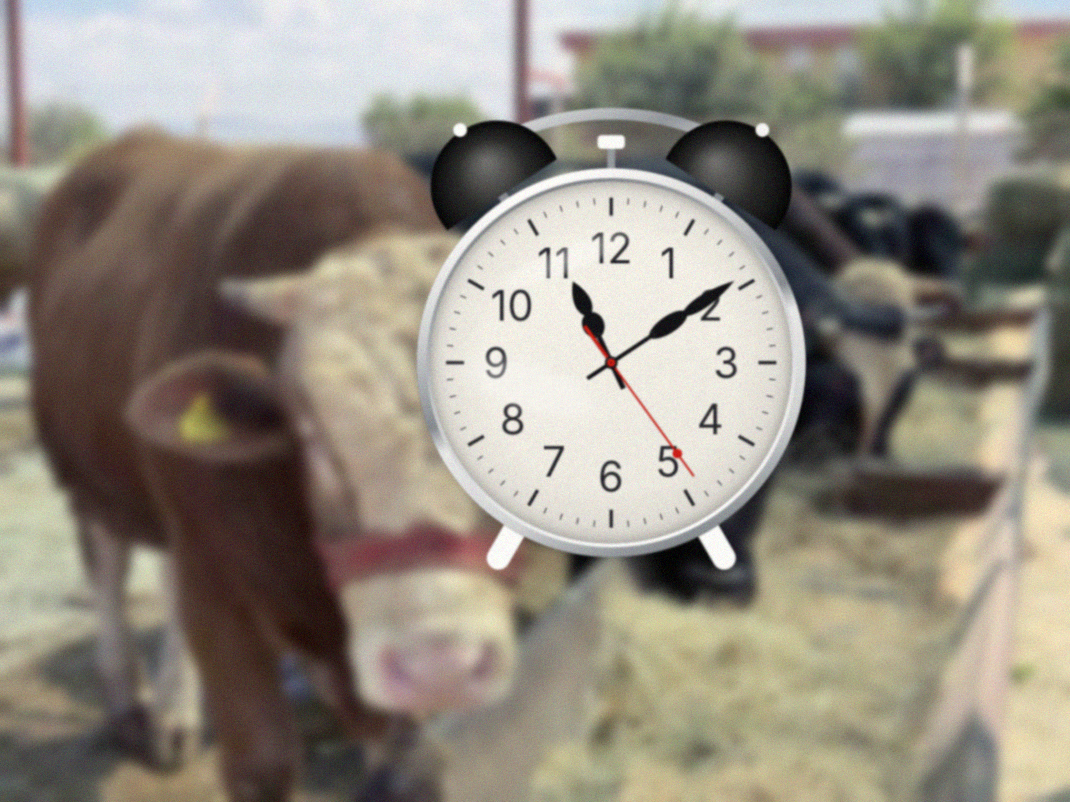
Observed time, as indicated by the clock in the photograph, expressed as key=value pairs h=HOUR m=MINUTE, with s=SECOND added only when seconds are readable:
h=11 m=9 s=24
